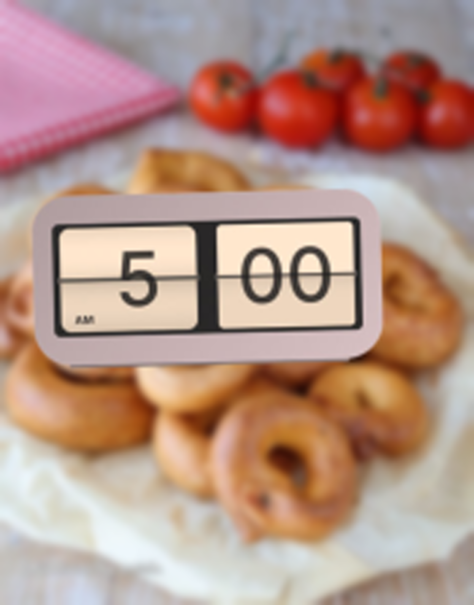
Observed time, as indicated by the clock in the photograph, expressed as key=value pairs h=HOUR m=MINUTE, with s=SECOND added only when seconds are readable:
h=5 m=0
